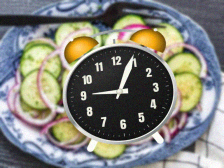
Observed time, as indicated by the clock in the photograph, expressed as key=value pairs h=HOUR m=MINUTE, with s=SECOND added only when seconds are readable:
h=9 m=4
